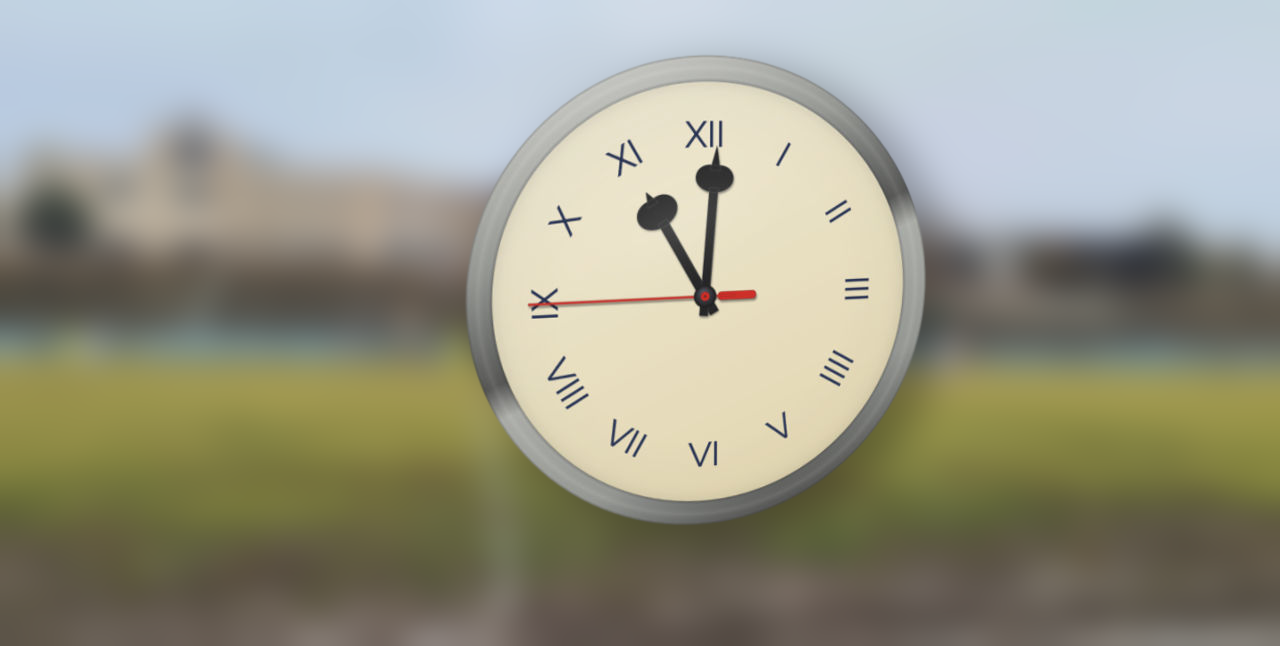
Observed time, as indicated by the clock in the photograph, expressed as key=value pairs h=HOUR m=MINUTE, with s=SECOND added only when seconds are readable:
h=11 m=0 s=45
